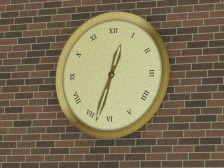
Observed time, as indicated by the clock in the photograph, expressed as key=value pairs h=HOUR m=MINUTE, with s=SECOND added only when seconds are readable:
h=12 m=33
